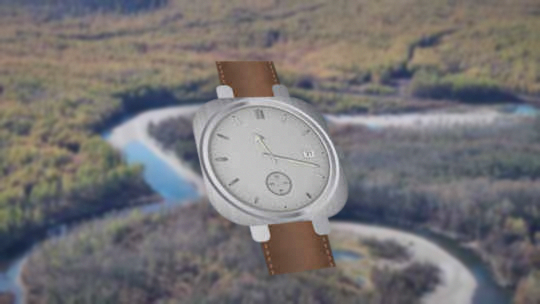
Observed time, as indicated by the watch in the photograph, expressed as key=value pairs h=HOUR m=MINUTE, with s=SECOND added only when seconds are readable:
h=11 m=18
